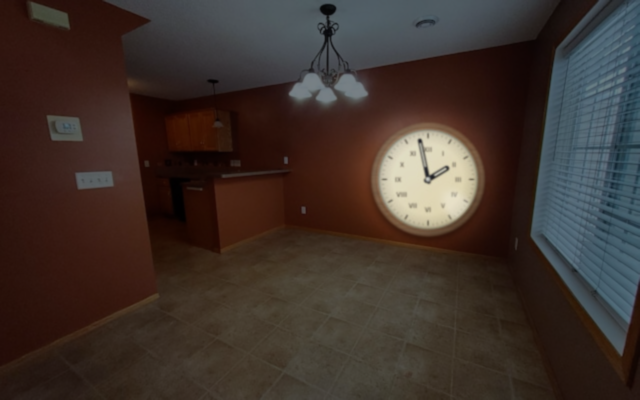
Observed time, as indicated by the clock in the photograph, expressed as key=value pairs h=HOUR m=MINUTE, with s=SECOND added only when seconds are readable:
h=1 m=58
